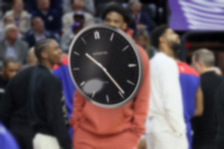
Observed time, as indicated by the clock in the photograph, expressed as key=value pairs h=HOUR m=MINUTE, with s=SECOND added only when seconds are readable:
h=10 m=24
